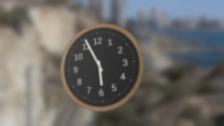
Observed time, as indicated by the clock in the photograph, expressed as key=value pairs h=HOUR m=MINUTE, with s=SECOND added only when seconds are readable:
h=5 m=56
